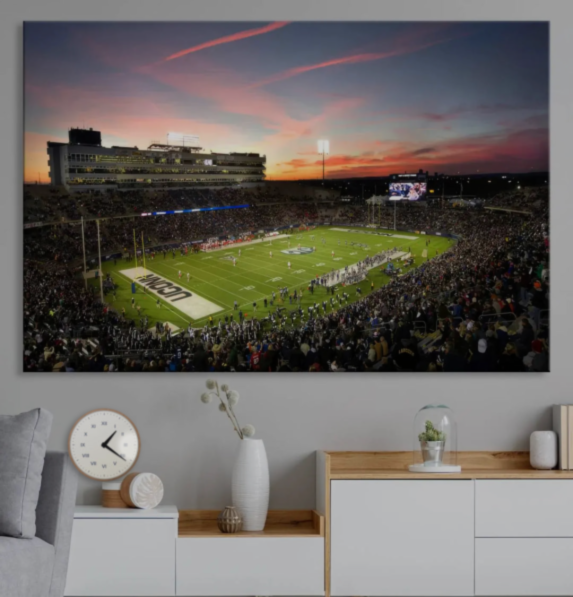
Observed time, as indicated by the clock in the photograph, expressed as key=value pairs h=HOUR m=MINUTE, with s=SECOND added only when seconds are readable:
h=1 m=21
